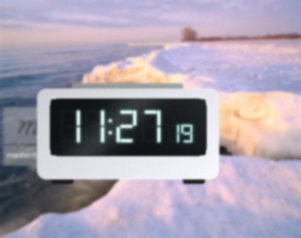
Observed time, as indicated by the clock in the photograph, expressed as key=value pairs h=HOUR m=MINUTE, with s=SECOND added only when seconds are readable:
h=11 m=27 s=19
